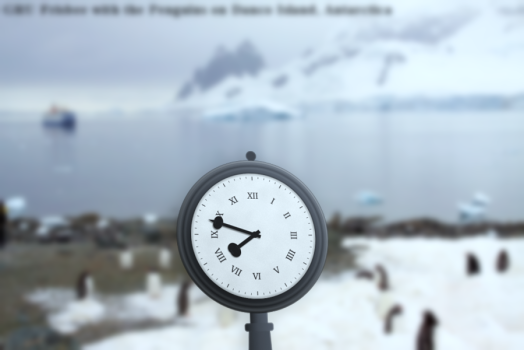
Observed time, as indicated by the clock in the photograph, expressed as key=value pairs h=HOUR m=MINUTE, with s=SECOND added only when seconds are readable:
h=7 m=48
